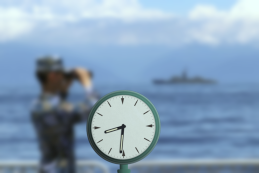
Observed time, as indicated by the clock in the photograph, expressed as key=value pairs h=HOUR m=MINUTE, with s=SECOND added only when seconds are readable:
h=8 m=31
